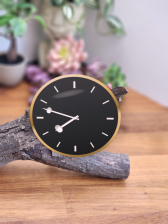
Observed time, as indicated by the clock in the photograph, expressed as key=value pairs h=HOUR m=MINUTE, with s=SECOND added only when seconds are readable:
h=7 m=48
